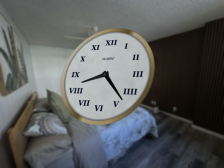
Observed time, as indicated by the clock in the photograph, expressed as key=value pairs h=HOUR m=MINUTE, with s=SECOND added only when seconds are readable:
h=8 m=23
